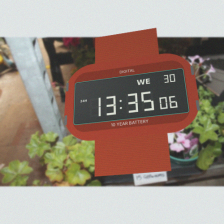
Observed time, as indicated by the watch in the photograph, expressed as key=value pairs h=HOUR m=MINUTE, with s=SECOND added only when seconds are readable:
h=13 m=35 s=6
